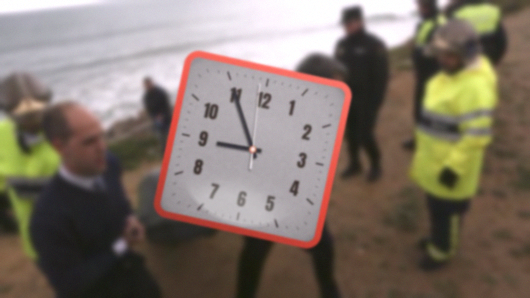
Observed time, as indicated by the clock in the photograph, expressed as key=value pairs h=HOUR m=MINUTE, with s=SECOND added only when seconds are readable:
h=8 m=54 s=59
